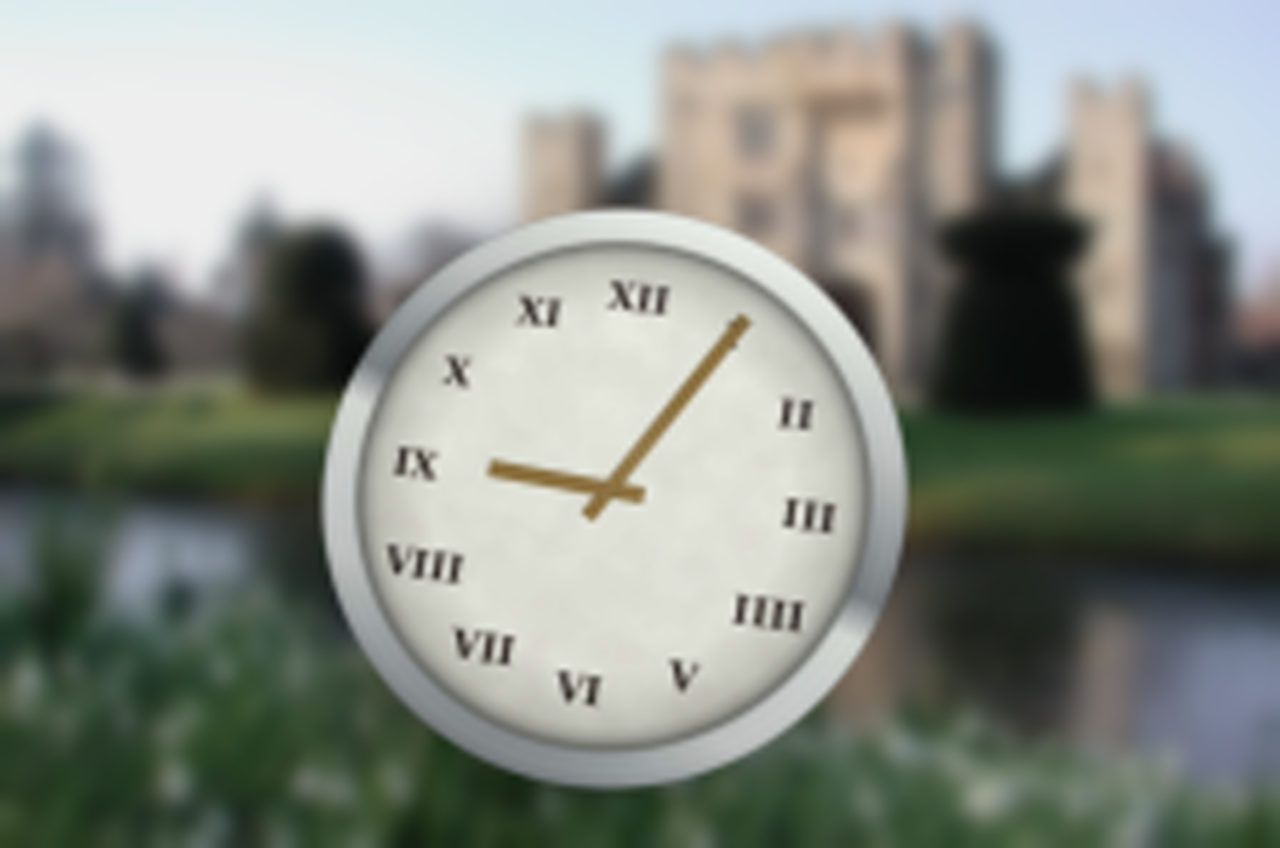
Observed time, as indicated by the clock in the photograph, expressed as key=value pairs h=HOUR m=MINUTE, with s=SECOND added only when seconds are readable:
h=9 m=5
